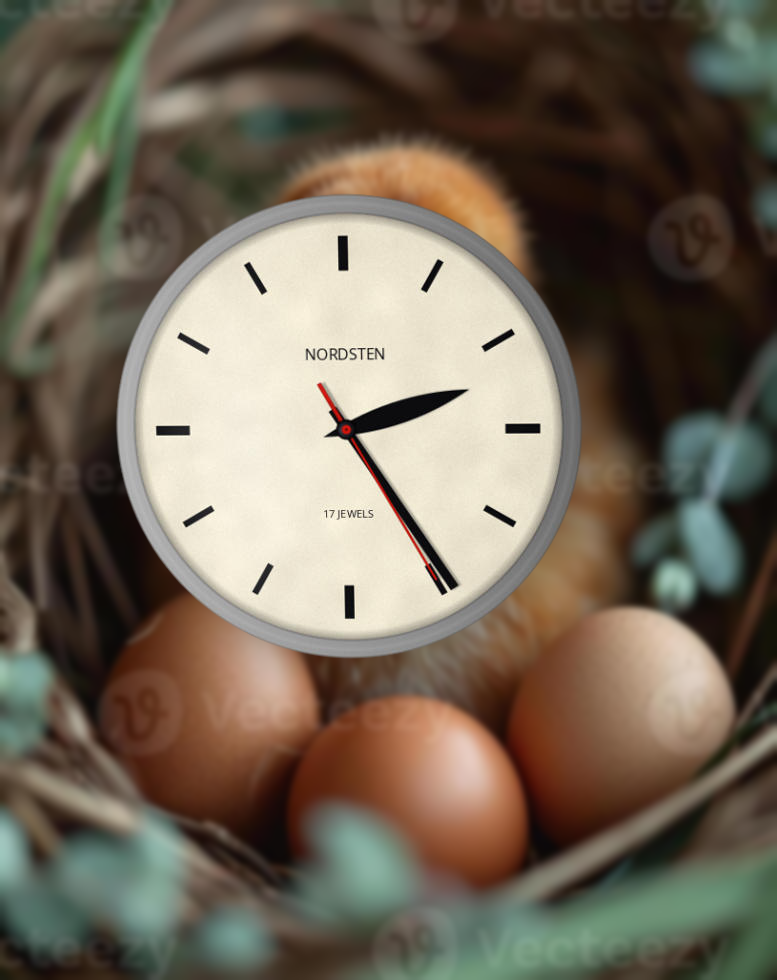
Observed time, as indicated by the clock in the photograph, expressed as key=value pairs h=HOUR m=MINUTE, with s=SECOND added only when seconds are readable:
h=2 m=24 s=25
